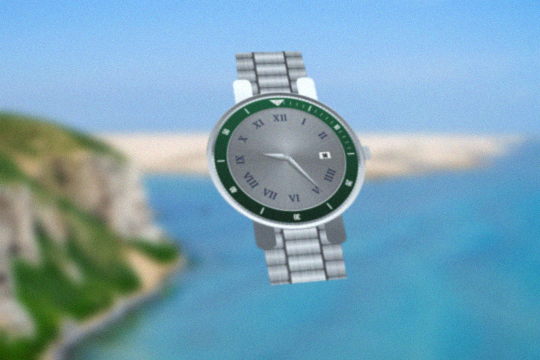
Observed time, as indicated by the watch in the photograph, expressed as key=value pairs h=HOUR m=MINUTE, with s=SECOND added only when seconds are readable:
h=9 m=24
